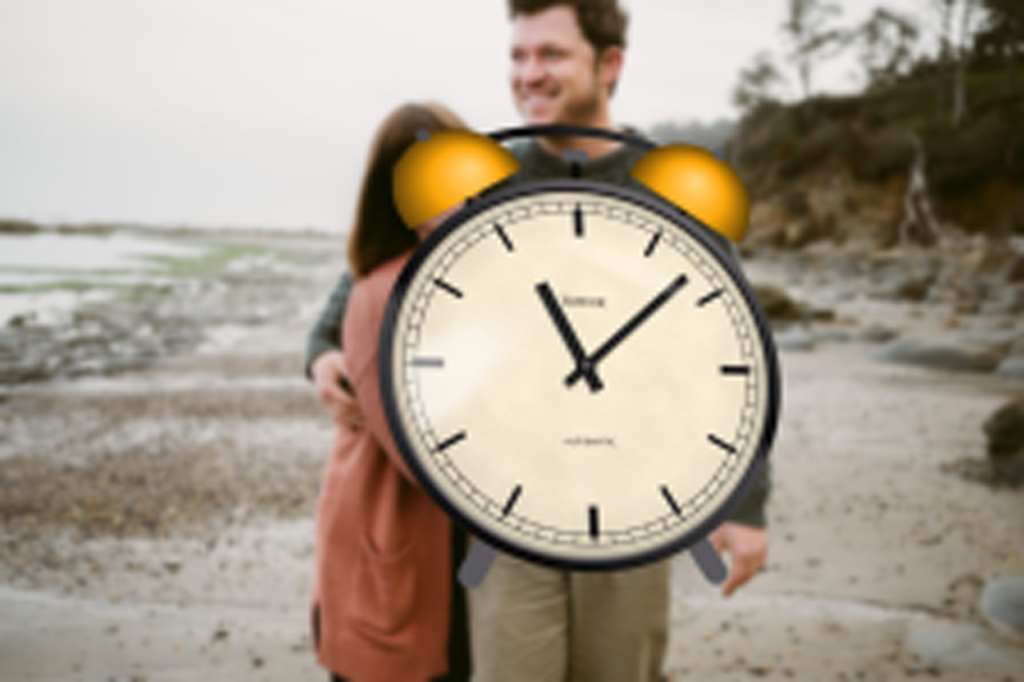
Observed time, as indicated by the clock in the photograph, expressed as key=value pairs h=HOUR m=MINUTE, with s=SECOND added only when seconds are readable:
h=11 m=8
